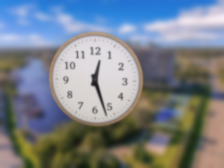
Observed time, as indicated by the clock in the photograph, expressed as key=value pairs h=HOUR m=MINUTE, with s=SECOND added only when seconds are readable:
h=12 m=27
